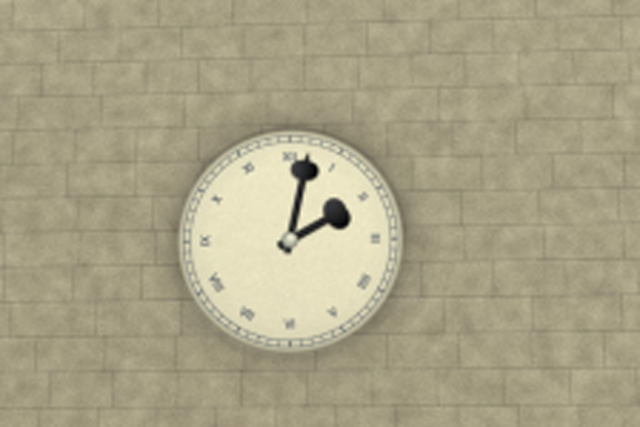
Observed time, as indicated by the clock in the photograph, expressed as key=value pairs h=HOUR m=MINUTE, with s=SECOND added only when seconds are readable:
h=2 m=2
